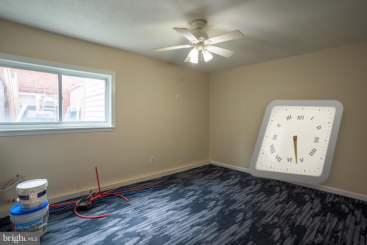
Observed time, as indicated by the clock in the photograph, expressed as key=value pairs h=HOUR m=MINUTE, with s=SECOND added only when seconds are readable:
h=5 m=27
